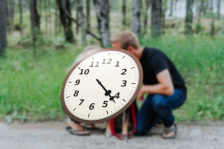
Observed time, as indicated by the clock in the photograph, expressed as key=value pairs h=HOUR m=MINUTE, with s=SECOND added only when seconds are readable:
h=4 m=22
